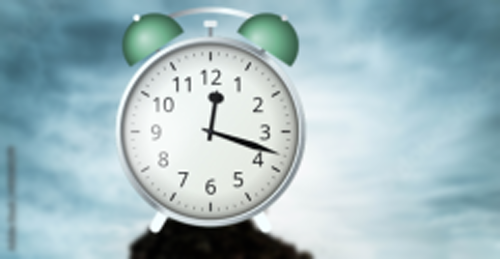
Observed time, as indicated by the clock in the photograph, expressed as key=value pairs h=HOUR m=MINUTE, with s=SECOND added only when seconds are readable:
h=12 m=18
